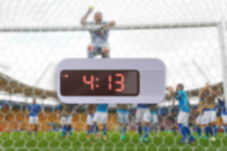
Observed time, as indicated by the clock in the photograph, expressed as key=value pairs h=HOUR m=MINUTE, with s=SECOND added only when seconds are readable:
h=4 m=13
